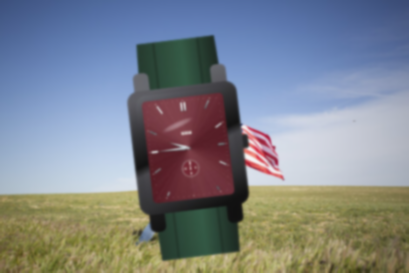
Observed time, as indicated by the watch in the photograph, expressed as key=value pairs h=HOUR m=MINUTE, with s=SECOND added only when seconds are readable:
h=9 m=45
